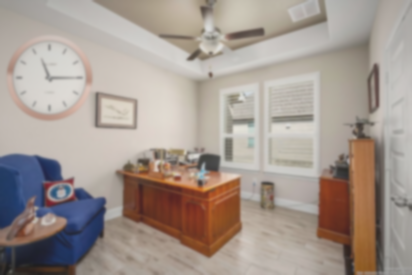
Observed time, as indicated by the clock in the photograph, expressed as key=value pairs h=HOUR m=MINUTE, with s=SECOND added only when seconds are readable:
h=11 m=15
